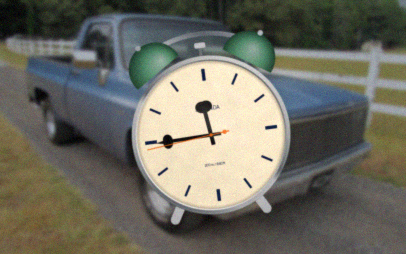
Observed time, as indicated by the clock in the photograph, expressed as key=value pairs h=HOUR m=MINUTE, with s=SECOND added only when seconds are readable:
h=11 m=44 s=44
